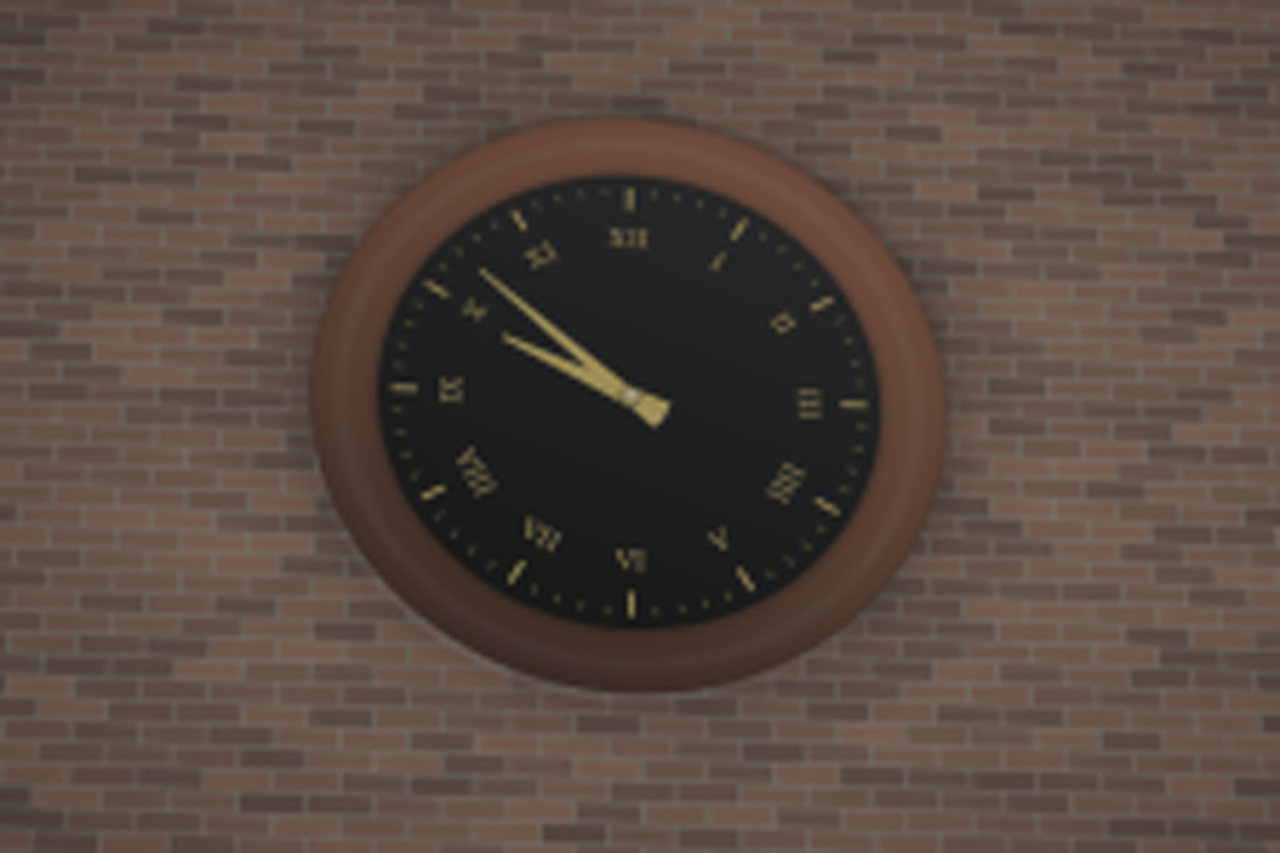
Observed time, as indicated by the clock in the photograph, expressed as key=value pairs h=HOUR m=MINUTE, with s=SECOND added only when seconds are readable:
h=9 m=52
